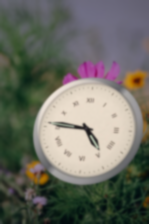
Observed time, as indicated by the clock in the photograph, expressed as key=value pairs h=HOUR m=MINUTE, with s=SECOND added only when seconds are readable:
h=4 m=46
